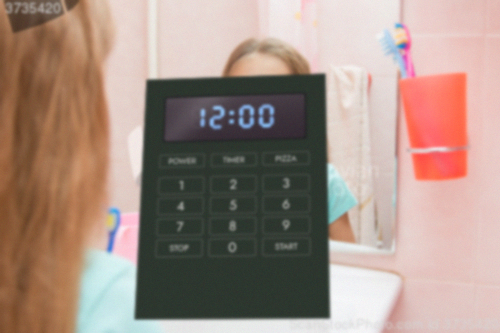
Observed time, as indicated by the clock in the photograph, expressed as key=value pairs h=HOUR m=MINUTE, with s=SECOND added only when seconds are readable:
h=12 m=0
